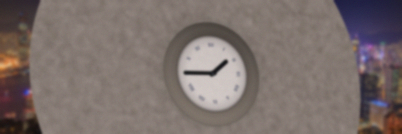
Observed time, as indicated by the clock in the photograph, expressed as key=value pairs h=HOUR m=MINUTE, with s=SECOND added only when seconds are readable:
h=1 m=45
